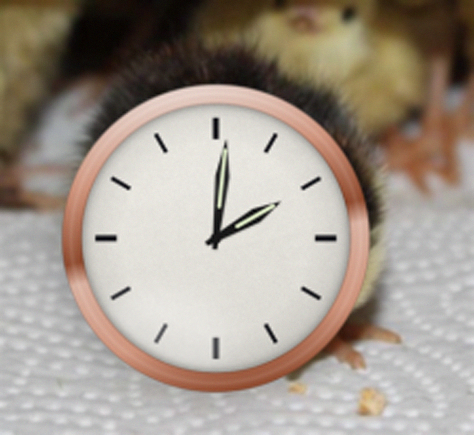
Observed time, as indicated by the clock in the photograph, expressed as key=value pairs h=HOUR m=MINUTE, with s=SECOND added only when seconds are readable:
h=2 m=1
